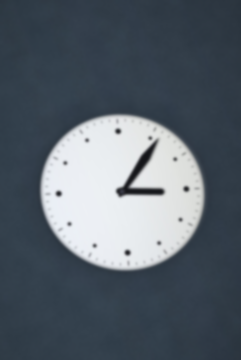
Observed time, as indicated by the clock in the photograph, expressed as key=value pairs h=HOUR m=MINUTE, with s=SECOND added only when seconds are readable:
h=3 m=6
